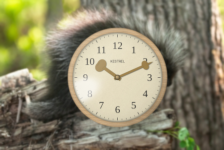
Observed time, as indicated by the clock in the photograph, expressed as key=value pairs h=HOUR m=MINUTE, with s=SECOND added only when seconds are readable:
h=10 m=11
